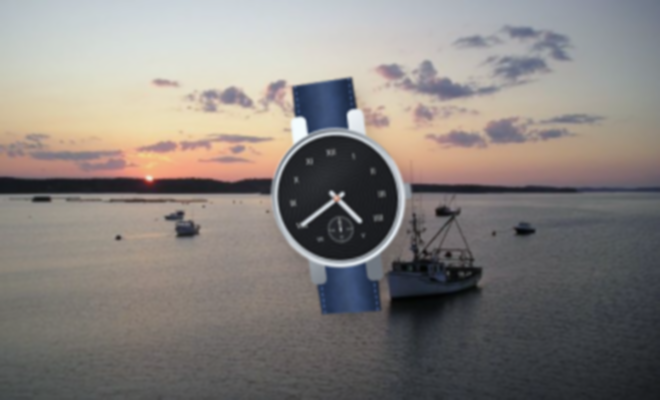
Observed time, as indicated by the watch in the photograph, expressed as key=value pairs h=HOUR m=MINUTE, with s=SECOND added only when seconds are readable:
h=4 m=40
